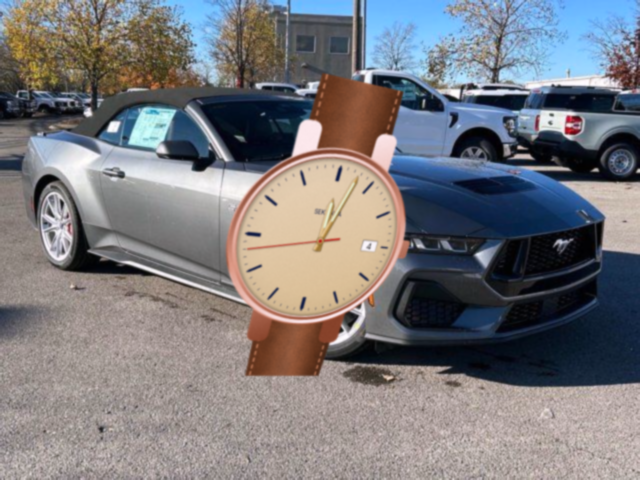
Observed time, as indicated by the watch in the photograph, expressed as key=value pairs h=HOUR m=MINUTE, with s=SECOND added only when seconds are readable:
h=12 m=2 s=43
